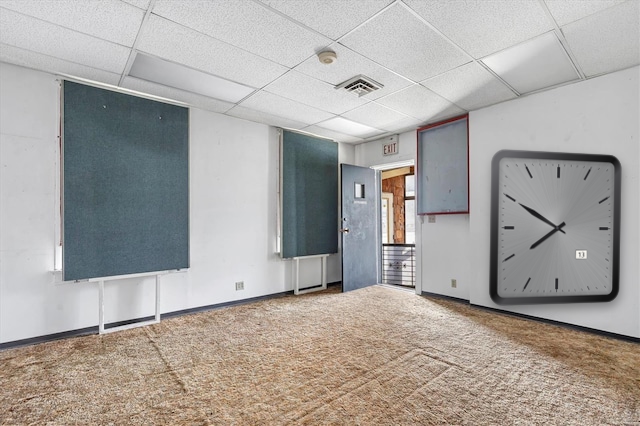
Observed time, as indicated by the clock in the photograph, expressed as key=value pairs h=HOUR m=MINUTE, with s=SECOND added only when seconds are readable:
h=7 m=50
